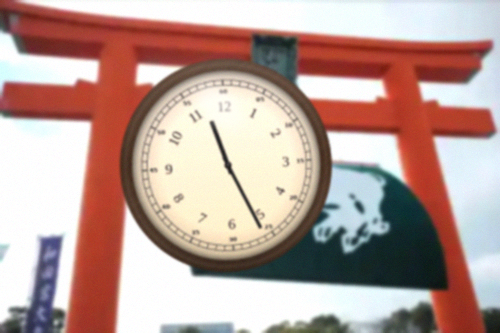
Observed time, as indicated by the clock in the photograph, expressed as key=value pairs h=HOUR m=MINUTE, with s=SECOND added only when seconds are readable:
h=11 m=26
